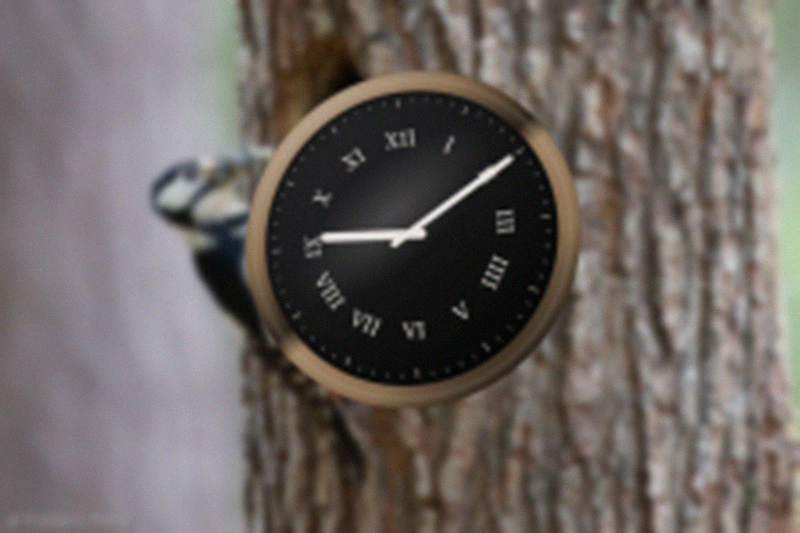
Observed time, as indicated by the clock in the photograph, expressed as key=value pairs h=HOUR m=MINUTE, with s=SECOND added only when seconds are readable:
h=9 m=10
